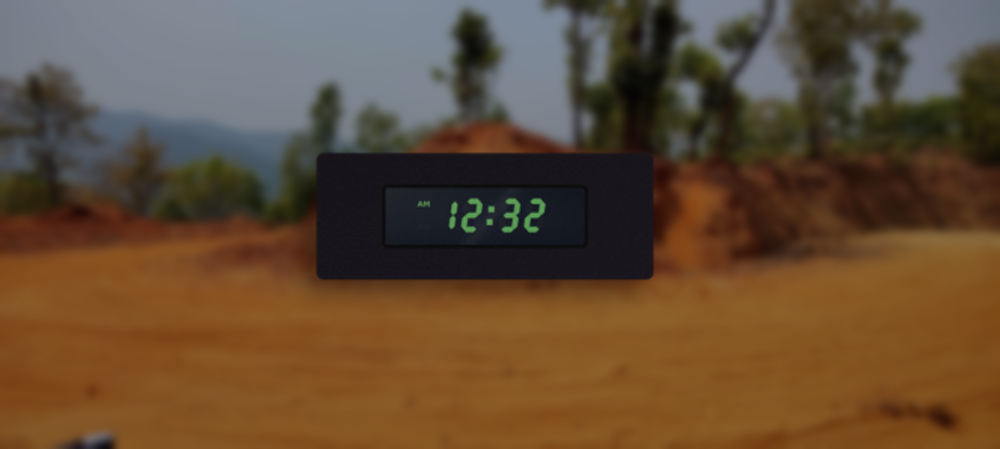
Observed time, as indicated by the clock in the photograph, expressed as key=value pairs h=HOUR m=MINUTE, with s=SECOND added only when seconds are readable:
h=12 m=32
